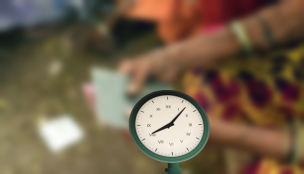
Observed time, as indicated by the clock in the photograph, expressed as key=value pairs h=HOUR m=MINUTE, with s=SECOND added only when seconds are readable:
h=8 m=7
